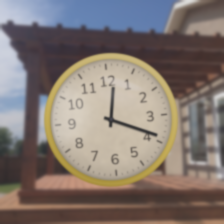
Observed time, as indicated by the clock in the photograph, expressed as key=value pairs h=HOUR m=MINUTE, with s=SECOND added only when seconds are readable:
h=12 m=19
